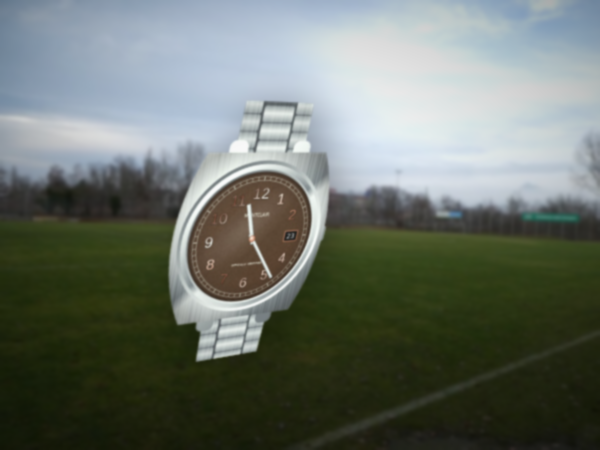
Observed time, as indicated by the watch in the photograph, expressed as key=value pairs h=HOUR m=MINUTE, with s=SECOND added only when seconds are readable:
h=11 m=24
